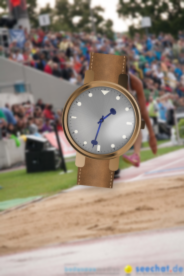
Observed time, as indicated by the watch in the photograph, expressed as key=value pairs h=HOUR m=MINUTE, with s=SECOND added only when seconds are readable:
h=1 m=32
